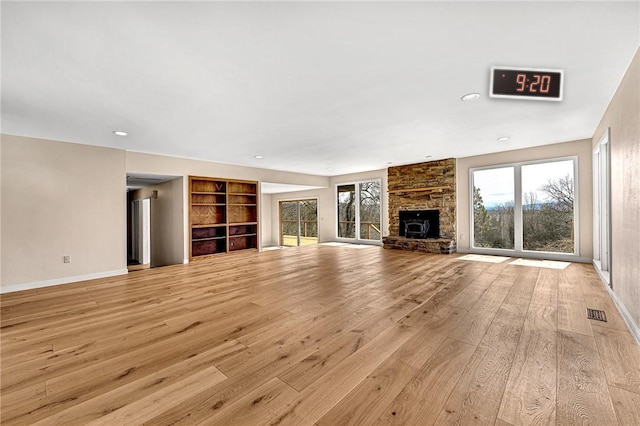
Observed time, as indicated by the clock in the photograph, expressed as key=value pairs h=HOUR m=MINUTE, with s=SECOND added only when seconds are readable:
h=9 m=20
